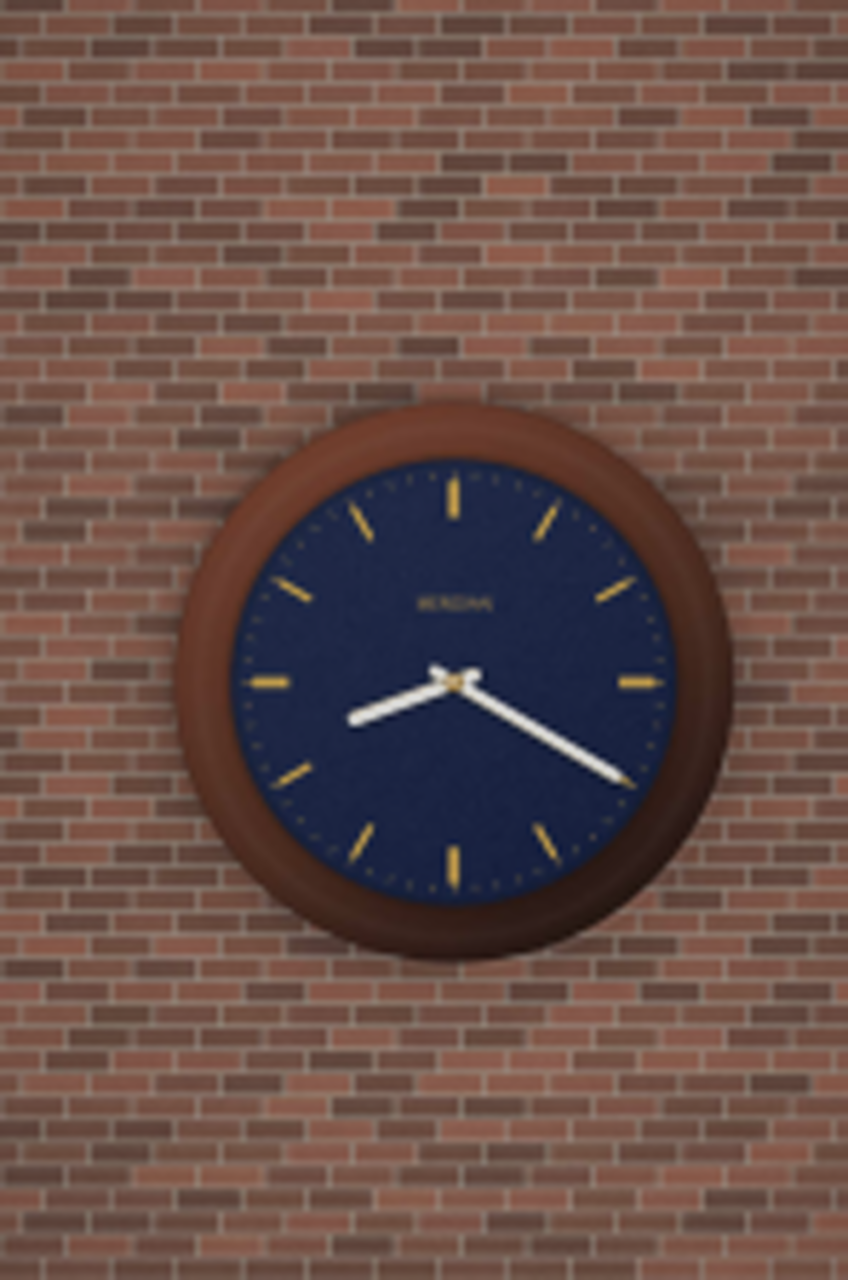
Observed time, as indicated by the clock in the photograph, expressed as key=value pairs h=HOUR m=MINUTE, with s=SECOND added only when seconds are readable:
h=8 m=20
